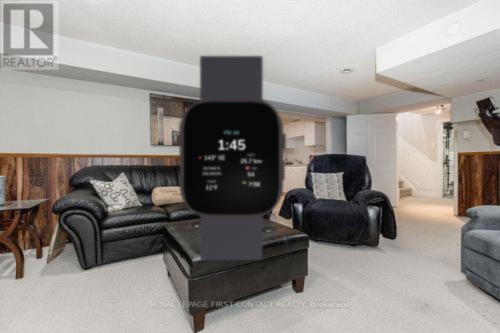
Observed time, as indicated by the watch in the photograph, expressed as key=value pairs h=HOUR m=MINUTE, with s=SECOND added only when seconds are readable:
h=1 m=45
